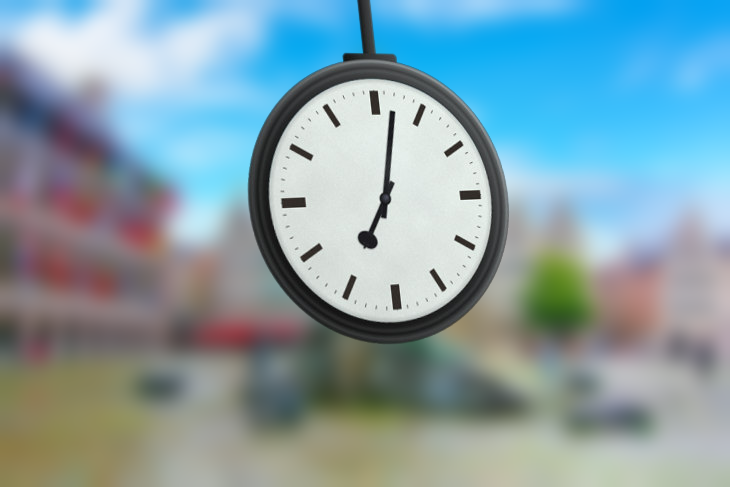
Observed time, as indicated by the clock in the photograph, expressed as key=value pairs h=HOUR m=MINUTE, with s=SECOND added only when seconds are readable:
h=7 m=2
